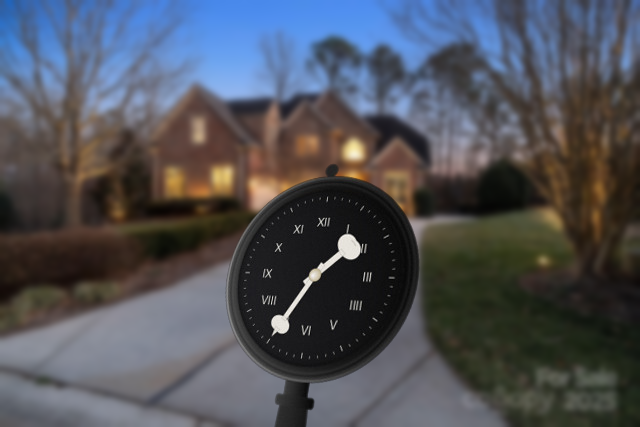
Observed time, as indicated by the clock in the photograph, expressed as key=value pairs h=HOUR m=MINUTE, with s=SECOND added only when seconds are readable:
h=1 m=35
